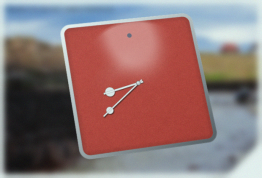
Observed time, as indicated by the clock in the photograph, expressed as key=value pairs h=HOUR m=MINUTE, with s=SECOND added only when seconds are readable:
h=8 m=39
